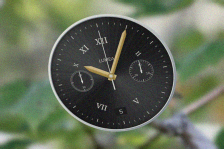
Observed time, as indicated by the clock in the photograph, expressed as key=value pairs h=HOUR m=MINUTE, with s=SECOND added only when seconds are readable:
h=10 m=5
